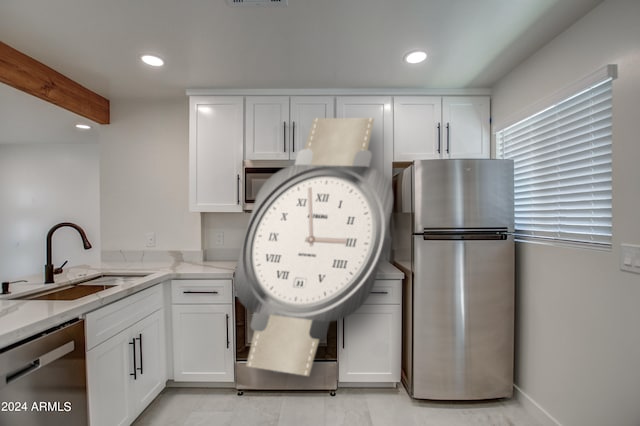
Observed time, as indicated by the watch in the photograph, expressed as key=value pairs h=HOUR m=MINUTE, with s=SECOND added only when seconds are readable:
h=2 m=57
